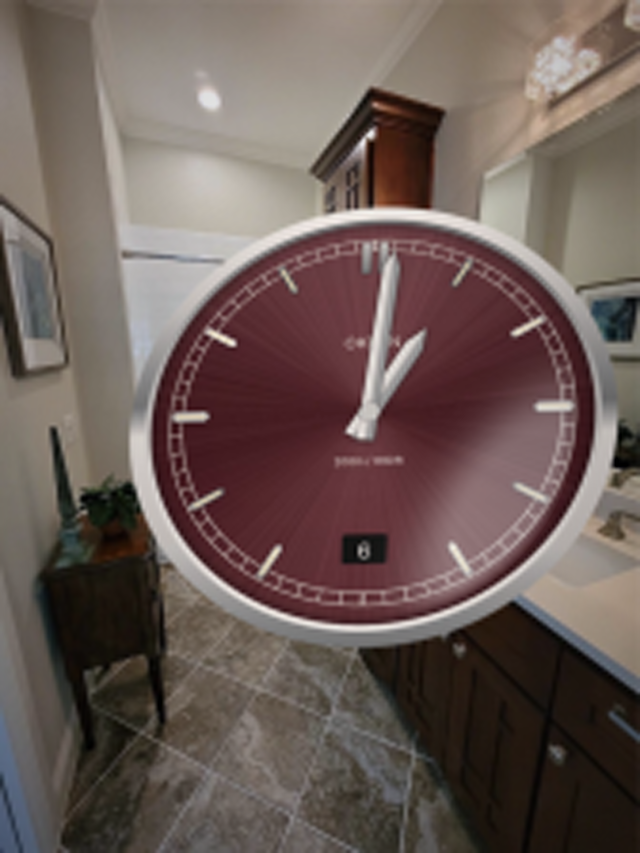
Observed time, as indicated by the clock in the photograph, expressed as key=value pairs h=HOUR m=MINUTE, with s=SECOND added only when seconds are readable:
h=1 m=1
